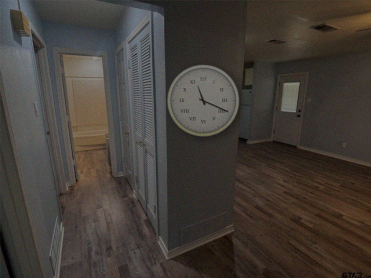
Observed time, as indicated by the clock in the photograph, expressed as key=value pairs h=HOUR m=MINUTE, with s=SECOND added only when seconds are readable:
h=11 m=19
